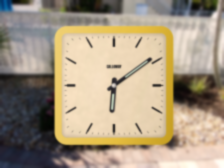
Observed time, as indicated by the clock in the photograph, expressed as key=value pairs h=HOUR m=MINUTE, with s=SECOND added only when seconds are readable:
h=6 m=9
